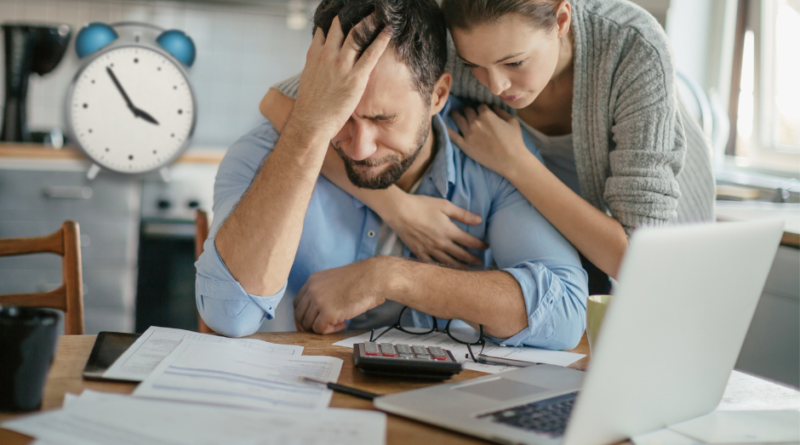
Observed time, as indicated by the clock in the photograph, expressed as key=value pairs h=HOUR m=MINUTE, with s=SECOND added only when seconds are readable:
h=3 m=54
